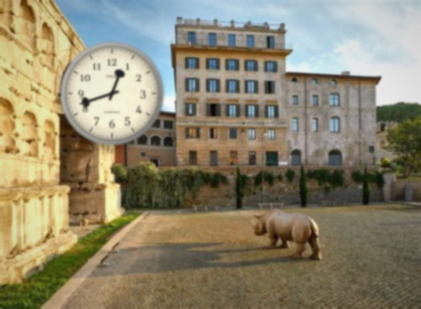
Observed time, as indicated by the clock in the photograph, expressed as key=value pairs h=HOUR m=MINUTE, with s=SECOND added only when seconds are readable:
h=12 m=42
